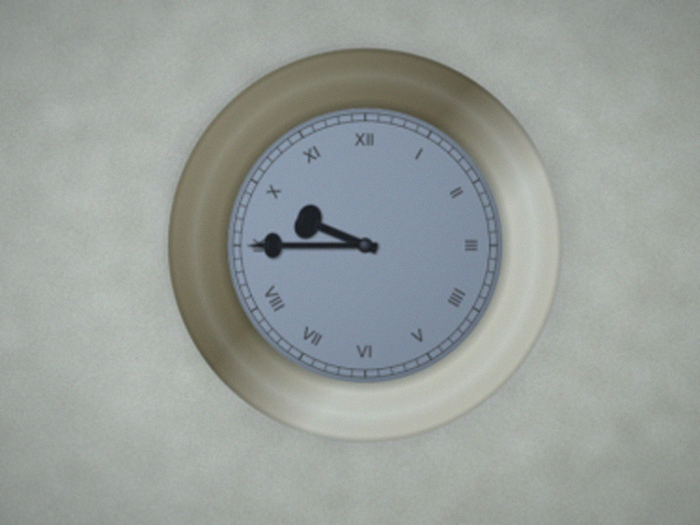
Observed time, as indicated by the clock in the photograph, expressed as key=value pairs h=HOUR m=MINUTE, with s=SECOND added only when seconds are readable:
h=9 m=45
